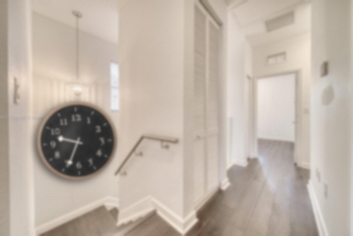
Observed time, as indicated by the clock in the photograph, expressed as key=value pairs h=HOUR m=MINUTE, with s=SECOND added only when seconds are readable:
h=9 m=34
